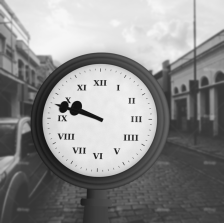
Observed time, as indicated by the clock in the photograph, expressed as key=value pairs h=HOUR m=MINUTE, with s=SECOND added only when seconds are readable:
h=9 m=48
